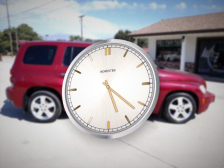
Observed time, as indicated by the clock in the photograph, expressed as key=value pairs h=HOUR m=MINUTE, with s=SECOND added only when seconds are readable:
h=5 m=22
